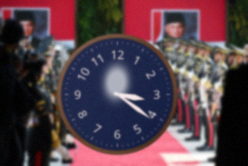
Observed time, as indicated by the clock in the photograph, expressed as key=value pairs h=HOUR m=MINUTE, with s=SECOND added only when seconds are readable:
h=3 m=21
